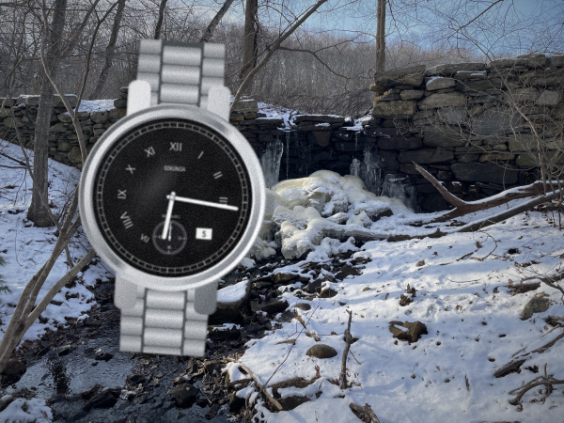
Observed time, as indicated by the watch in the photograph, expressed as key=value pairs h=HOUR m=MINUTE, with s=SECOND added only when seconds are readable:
h=6 m=16
